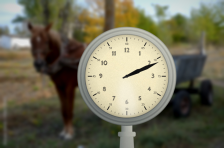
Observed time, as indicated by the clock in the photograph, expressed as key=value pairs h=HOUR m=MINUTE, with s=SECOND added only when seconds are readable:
h=2 m=11
